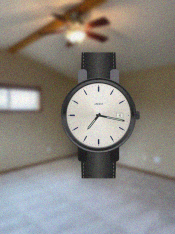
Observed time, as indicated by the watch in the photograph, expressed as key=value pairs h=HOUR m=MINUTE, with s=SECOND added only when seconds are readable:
h=7 m=17
